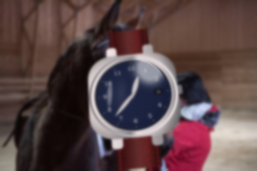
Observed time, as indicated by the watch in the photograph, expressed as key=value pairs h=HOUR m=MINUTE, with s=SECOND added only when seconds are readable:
h=12 m=37
